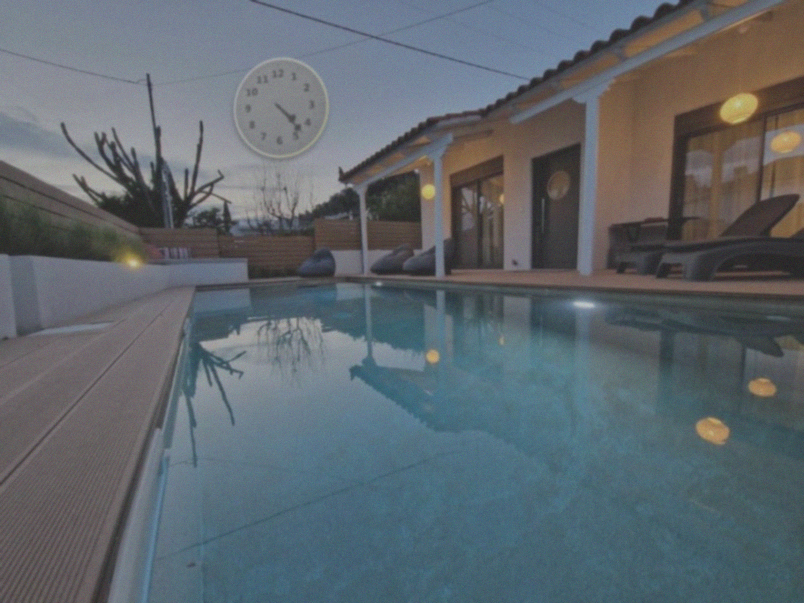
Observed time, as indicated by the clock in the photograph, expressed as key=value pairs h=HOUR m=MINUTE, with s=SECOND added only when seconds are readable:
h=4 m=23
